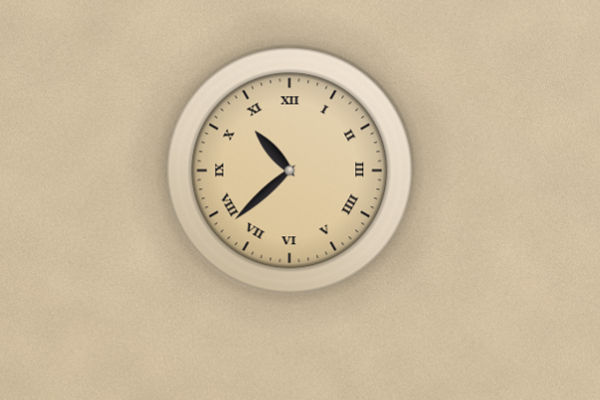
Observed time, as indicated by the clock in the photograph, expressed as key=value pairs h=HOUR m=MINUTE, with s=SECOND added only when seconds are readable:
h=10 m=38
